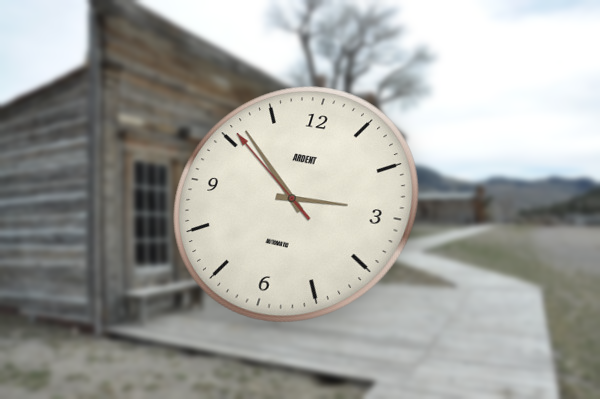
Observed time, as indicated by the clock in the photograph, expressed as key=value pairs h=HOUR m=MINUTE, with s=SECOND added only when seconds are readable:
h=2 m=51 s=51
